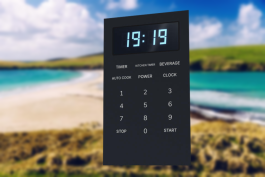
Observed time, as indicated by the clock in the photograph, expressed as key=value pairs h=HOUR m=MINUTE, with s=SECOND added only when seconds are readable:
h=19 m=19
